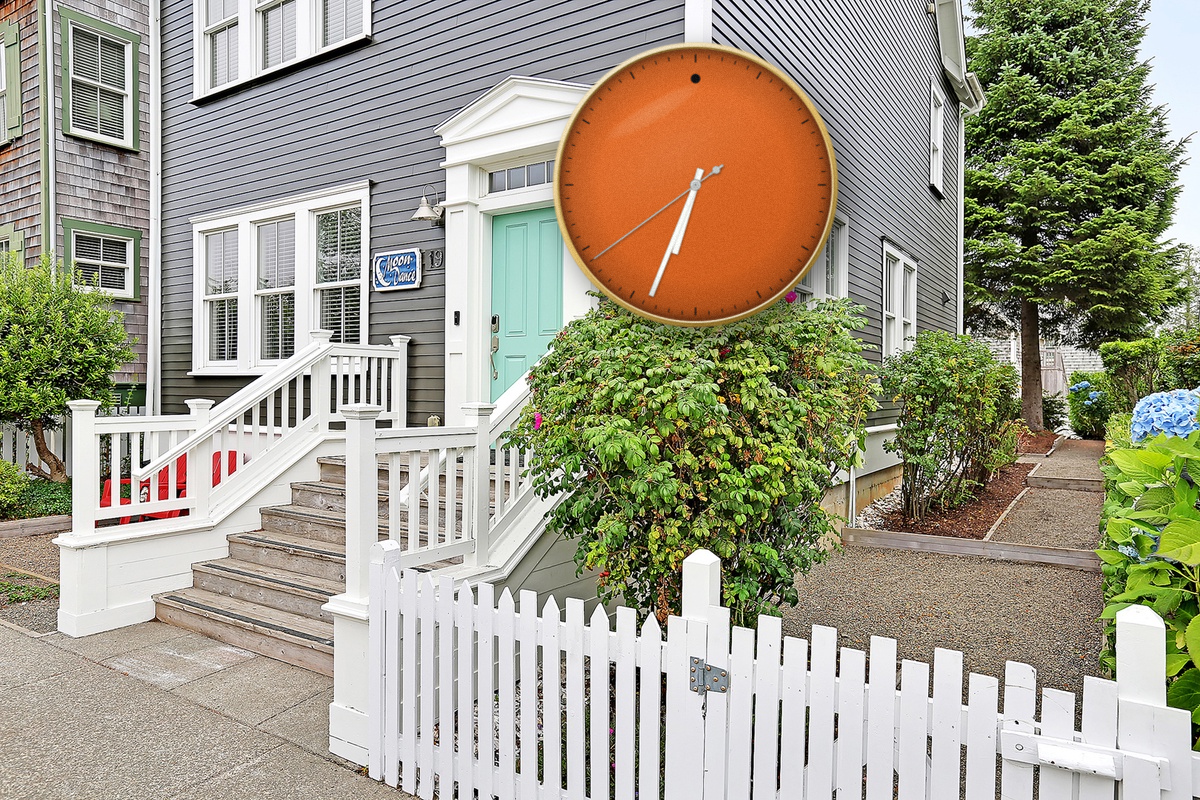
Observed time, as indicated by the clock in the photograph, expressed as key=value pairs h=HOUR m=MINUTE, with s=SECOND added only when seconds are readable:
h=6 m=33 s=39
